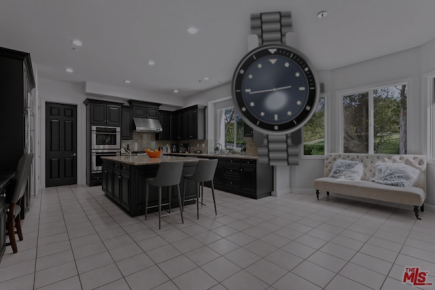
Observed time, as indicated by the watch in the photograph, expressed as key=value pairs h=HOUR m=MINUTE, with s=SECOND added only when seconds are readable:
h=2 m=44
